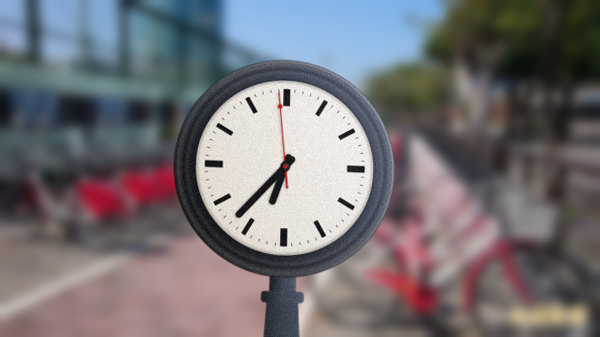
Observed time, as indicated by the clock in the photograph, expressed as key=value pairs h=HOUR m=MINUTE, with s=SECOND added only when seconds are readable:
h=6 m=36 s=59
